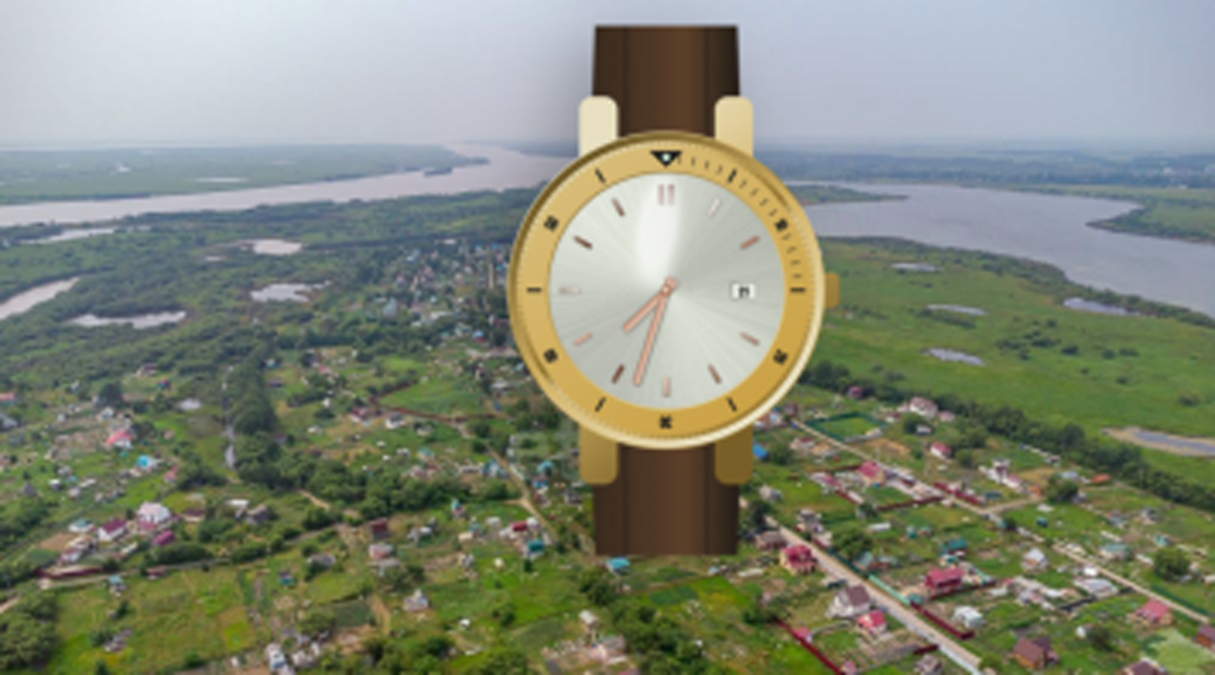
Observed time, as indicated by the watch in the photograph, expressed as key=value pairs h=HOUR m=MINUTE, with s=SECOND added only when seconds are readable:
h=7 m=33
